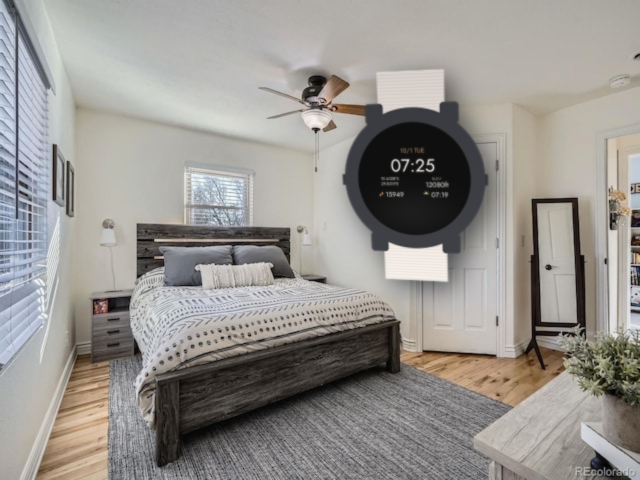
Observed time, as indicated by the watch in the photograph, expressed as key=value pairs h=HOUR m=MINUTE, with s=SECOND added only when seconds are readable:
h=7 m=25
